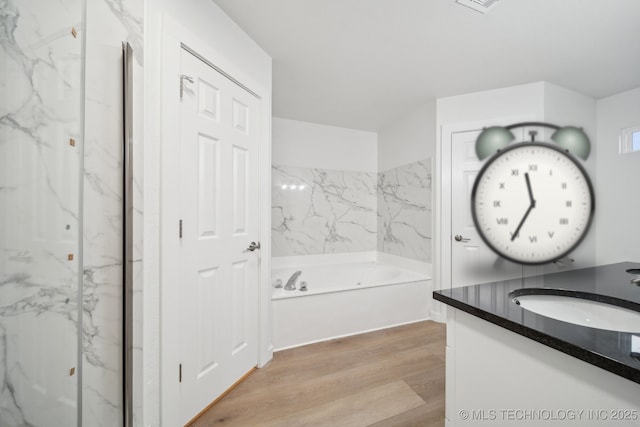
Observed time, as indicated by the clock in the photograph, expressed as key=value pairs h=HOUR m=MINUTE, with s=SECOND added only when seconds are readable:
h=11 m=35
